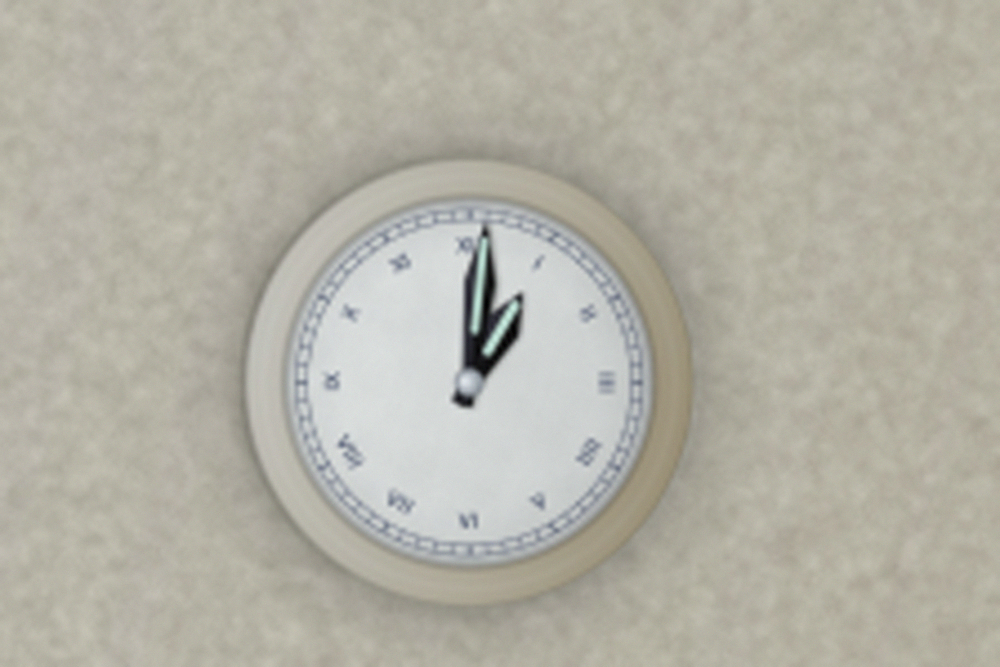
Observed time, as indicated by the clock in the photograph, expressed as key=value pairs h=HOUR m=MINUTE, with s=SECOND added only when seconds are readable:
h=1 m=1
